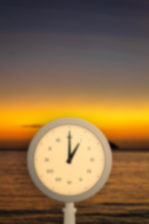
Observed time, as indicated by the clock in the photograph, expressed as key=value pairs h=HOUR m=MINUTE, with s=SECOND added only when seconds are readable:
h=1 m=0
